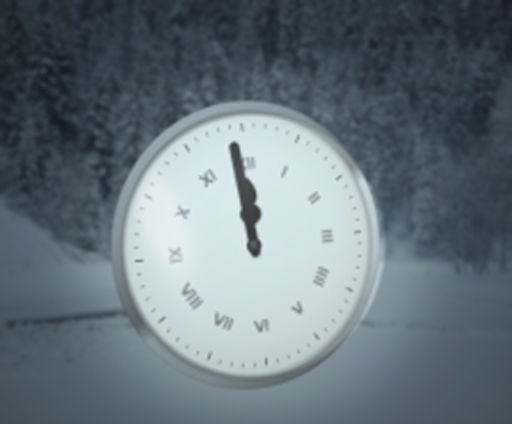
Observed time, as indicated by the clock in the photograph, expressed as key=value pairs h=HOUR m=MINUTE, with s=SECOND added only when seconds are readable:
h=11 m=59
